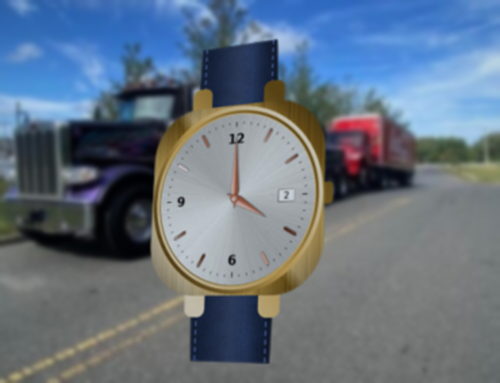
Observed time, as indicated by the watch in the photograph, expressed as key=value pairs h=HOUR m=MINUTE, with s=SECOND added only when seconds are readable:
h=4 m=0
